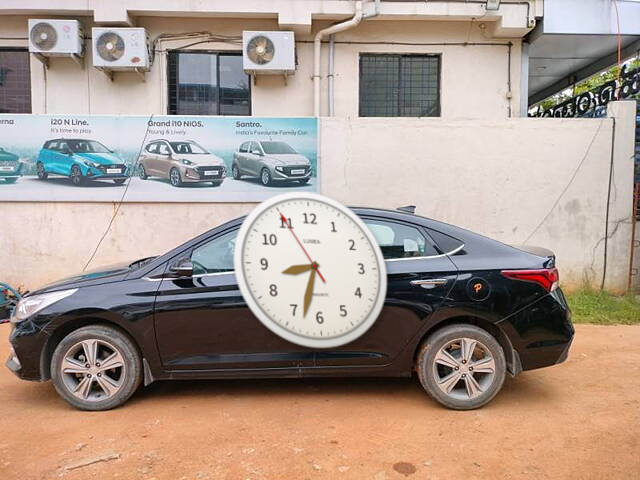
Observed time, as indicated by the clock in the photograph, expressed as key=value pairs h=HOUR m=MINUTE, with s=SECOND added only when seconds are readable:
h=8 m=32 s=55
